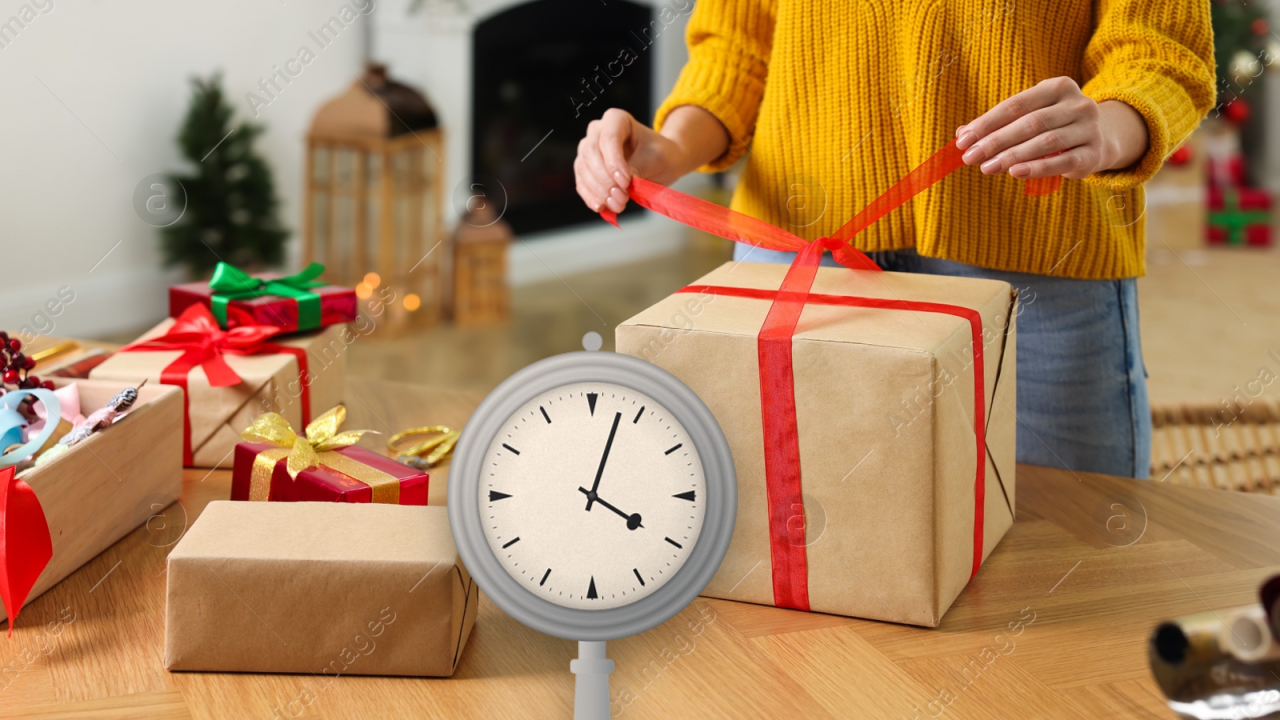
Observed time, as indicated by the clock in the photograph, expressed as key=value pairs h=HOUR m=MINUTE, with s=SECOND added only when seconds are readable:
h=4 m=3
